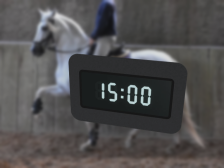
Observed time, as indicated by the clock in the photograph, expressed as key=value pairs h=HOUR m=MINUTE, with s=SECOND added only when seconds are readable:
h=15 m=0
